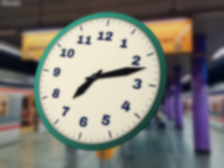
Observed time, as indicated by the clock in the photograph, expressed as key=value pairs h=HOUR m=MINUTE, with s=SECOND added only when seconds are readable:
h=7 m=12
